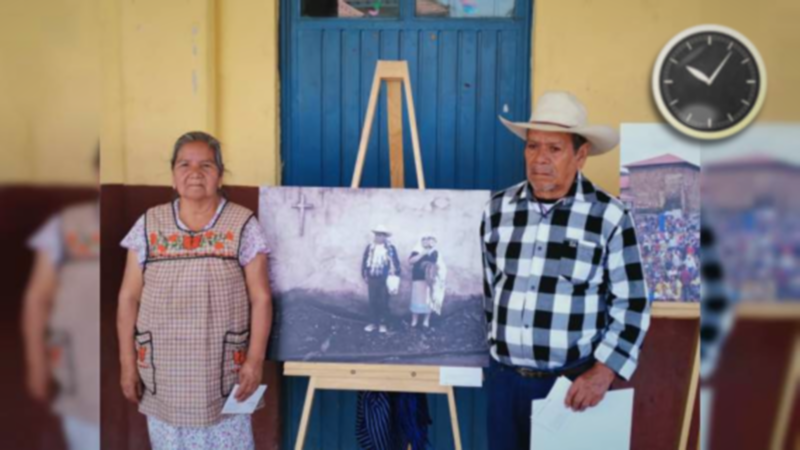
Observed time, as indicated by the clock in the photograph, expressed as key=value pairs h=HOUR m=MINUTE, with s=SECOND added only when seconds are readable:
h=10 m=6
